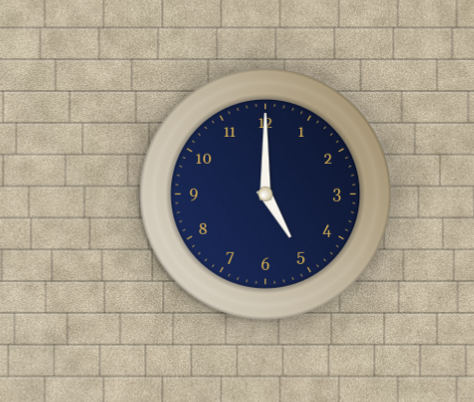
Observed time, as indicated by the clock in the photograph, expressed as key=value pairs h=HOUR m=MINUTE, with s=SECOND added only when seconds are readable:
h=5 m=0
